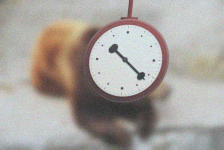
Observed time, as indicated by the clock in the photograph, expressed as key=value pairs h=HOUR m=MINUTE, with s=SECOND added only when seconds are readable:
h=10 m=22
